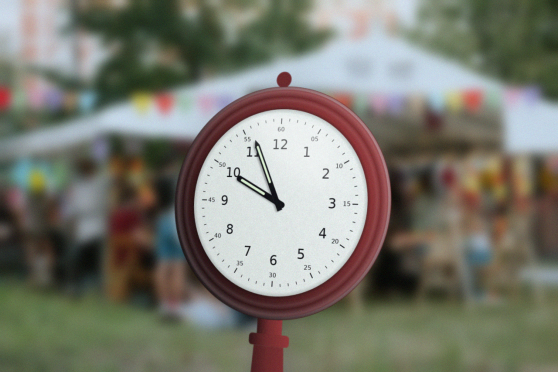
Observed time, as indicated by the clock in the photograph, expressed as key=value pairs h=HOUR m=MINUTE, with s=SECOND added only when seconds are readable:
h=9 m=56
